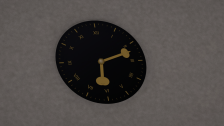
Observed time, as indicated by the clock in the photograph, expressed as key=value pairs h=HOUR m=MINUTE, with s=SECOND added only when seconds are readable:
h=6 m=12
